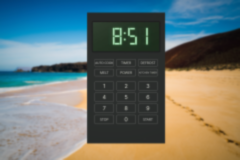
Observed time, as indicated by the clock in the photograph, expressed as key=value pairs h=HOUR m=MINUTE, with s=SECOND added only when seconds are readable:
h=8 m=51
